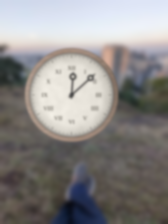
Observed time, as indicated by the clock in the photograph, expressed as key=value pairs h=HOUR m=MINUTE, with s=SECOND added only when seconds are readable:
h=12 m=8
